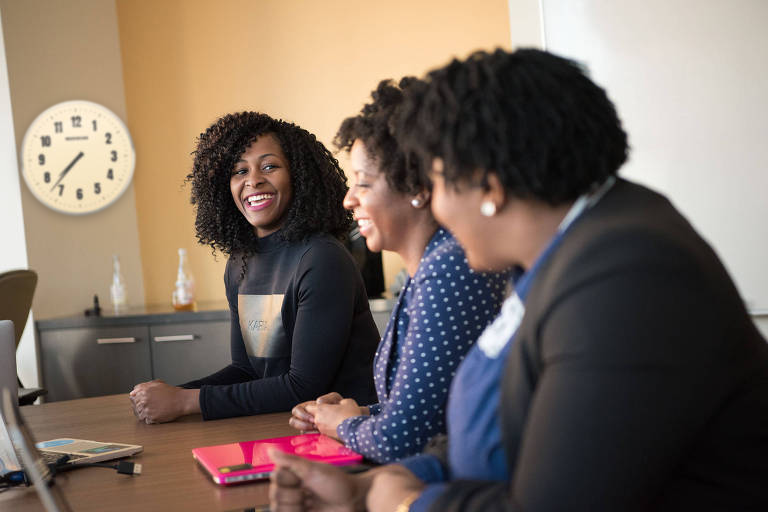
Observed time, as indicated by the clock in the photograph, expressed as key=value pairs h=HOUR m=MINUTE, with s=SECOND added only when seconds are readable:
h=7 m=37
